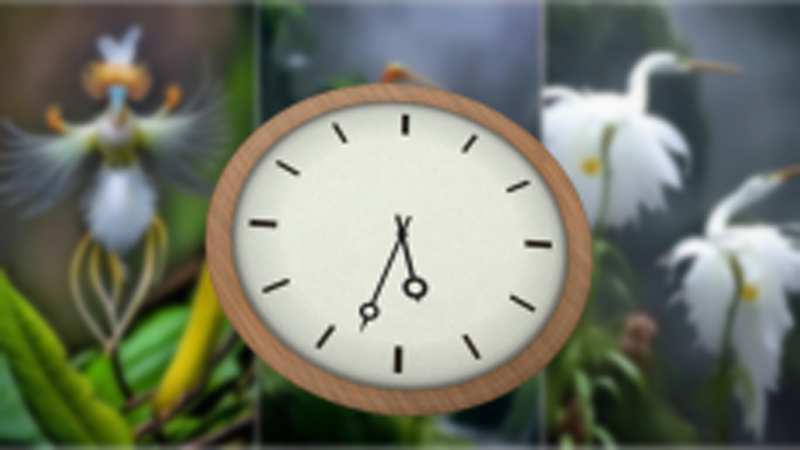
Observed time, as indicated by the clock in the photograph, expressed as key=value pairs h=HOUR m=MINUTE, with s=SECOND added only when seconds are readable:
h=5 m=33
